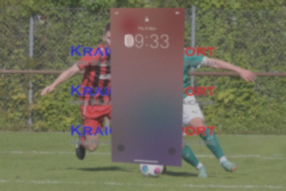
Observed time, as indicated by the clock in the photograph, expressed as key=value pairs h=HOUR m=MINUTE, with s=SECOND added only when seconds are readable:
h=9 m=33
